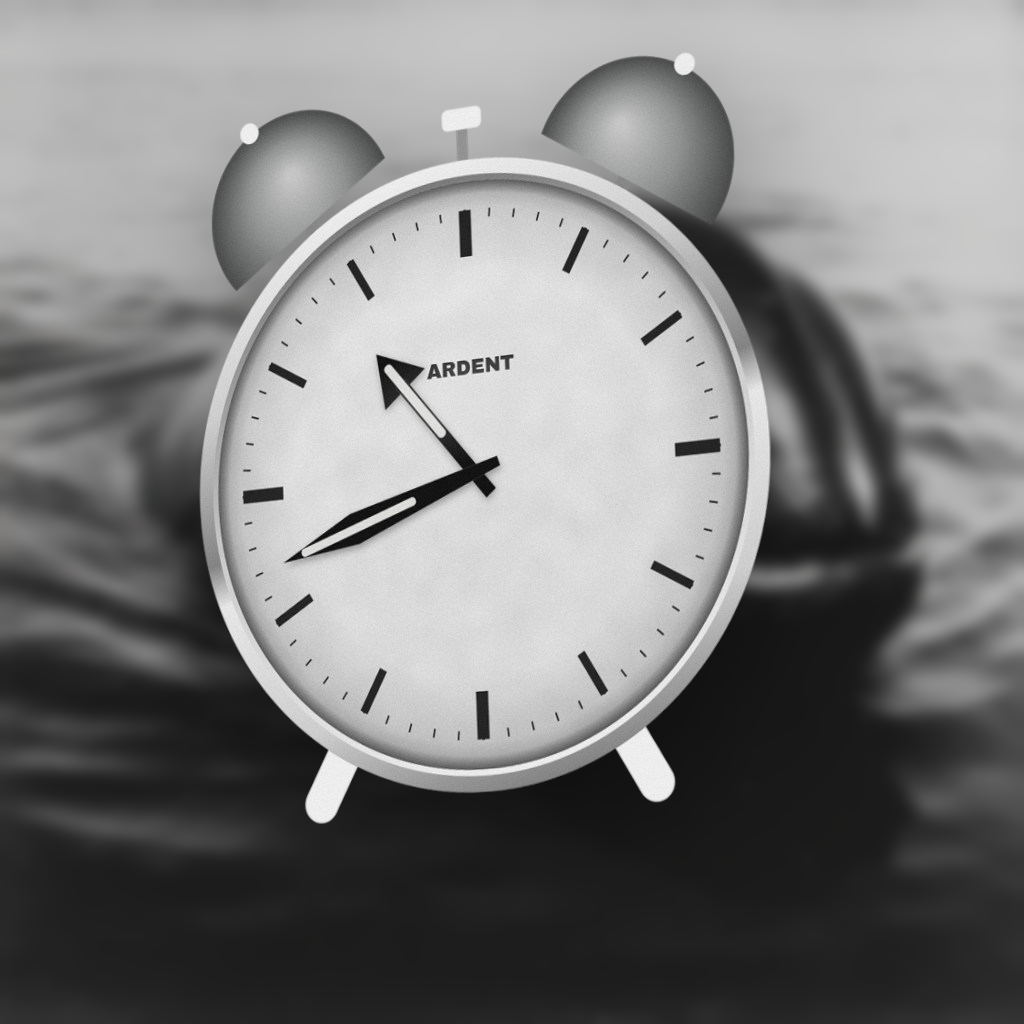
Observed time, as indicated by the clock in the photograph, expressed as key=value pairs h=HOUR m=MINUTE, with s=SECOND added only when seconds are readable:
h=10 m=42
